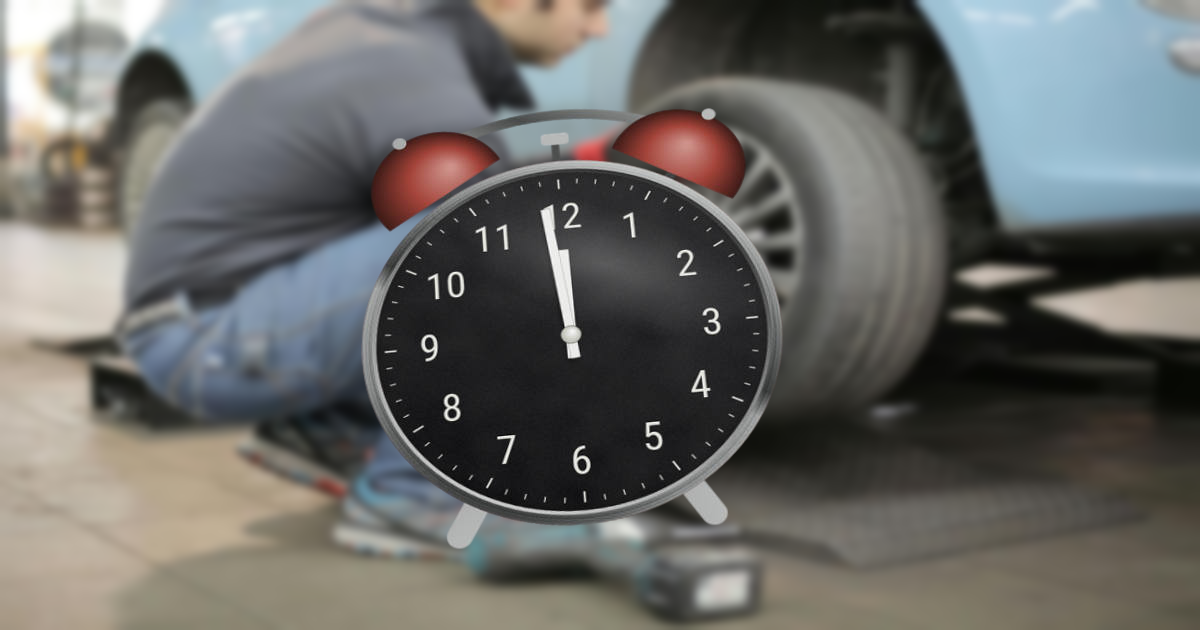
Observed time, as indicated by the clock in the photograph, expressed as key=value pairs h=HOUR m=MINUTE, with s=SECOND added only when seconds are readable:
h=11 m=59
